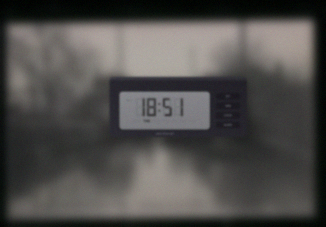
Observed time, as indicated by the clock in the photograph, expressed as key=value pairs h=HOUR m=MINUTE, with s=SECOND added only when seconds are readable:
h=18 m=51
